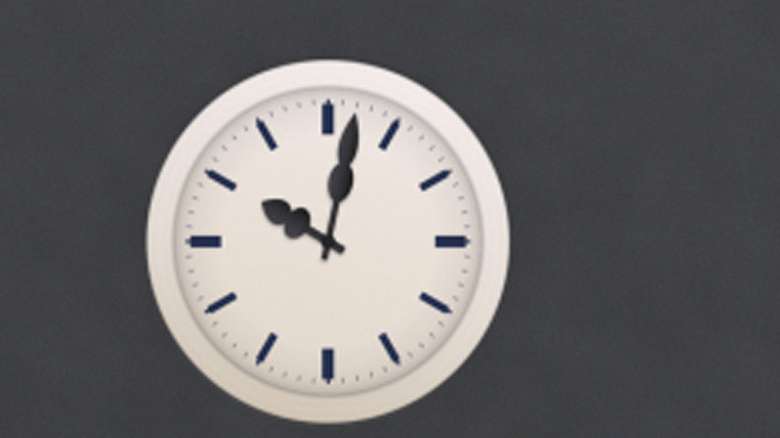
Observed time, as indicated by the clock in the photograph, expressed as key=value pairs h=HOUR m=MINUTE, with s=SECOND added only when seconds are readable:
h=10 m=2
